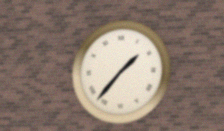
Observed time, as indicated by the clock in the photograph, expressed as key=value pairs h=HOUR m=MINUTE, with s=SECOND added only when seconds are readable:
h=1 m=37
